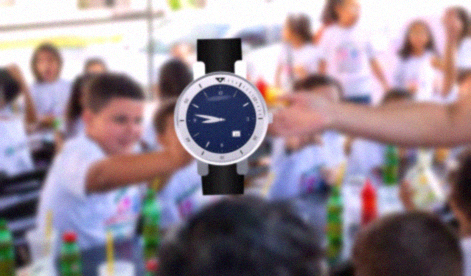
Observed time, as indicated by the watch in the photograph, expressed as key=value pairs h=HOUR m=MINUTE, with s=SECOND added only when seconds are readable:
h=8 m=47
